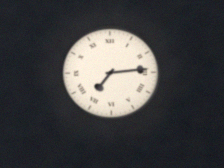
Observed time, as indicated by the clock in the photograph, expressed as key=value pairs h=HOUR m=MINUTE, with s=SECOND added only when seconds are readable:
h=7 m=14
